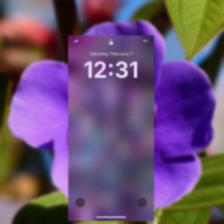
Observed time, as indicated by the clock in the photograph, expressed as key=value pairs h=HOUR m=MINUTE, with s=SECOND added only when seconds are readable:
h=12 m=31
